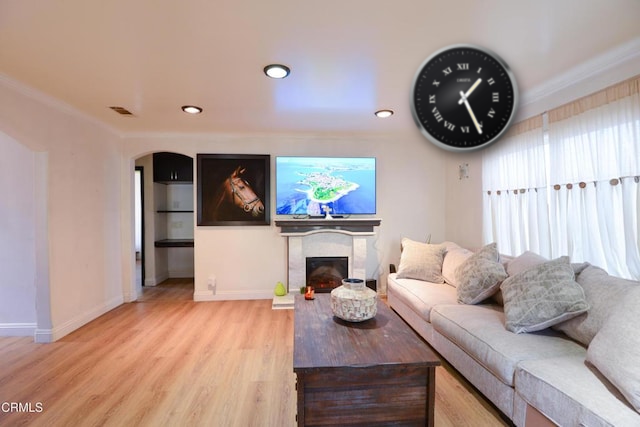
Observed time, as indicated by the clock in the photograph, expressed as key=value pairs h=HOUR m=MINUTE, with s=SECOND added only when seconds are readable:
h=1 m=26
